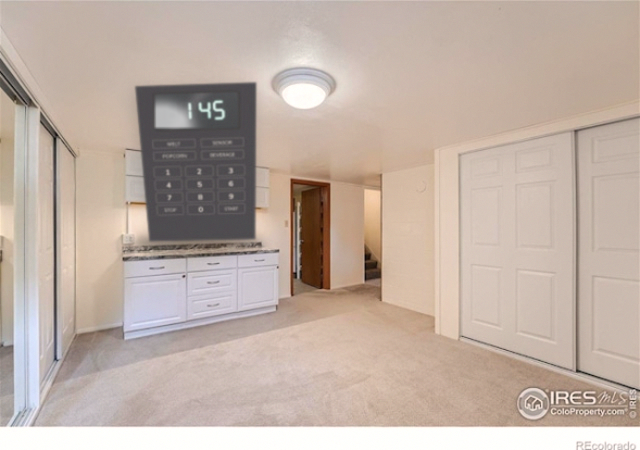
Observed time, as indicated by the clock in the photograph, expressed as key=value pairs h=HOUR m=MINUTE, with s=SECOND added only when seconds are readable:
h=1 m=45
